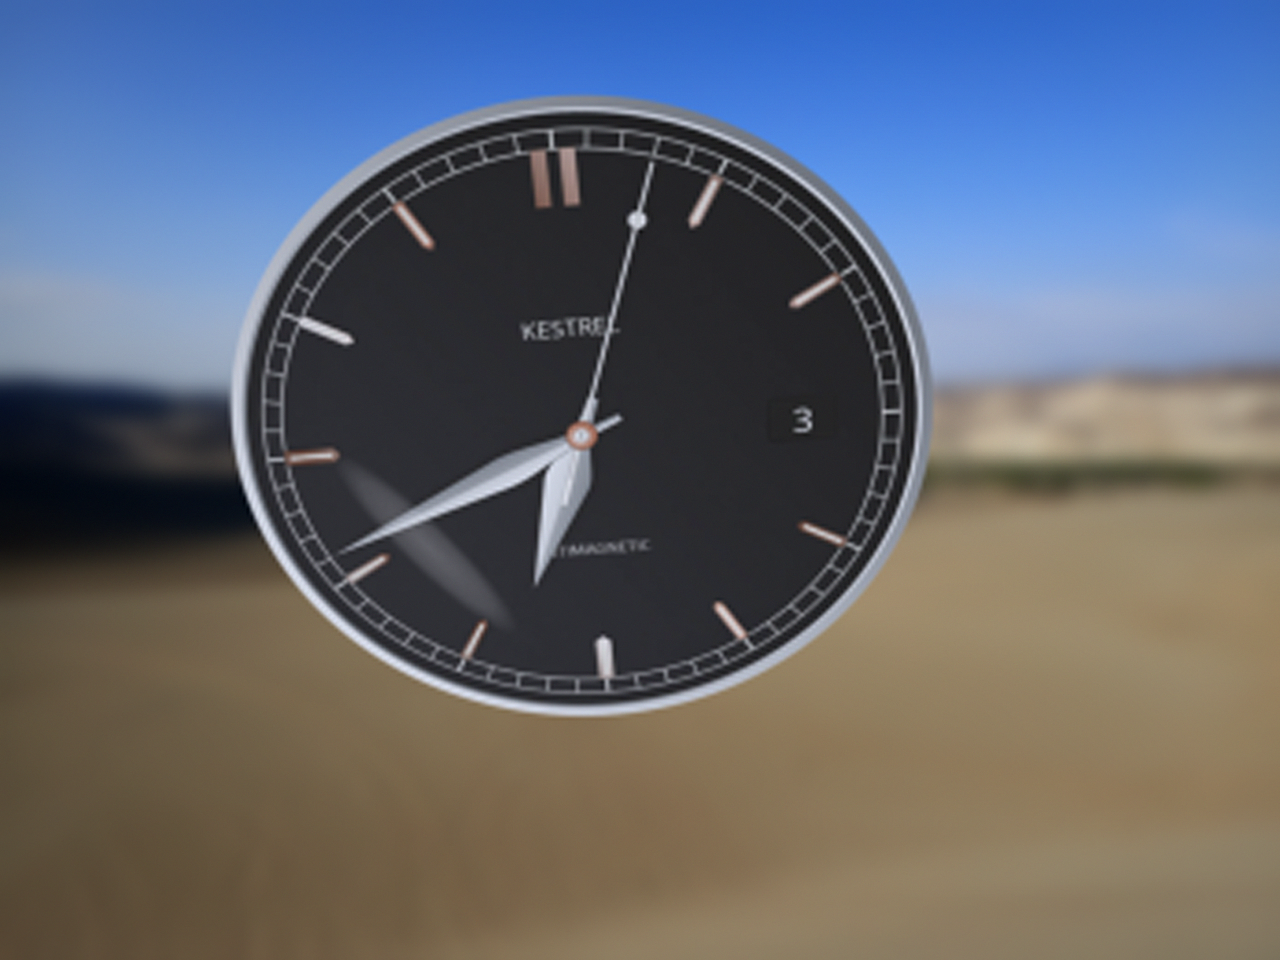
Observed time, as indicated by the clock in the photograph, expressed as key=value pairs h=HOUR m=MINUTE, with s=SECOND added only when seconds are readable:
h=6 m=41 s=3
